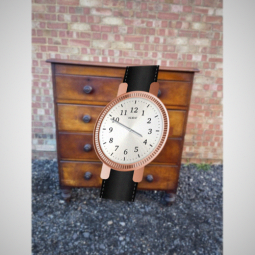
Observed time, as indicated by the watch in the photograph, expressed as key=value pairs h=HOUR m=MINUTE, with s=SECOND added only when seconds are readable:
h=3 m=49
